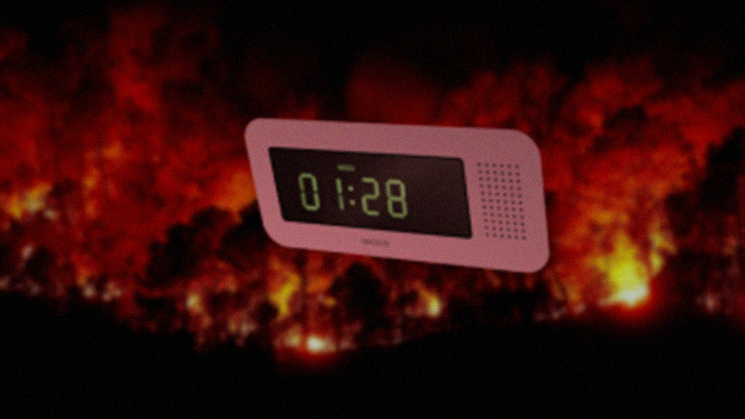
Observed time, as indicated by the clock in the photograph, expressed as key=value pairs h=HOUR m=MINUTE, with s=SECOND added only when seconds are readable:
h=1 m=28
